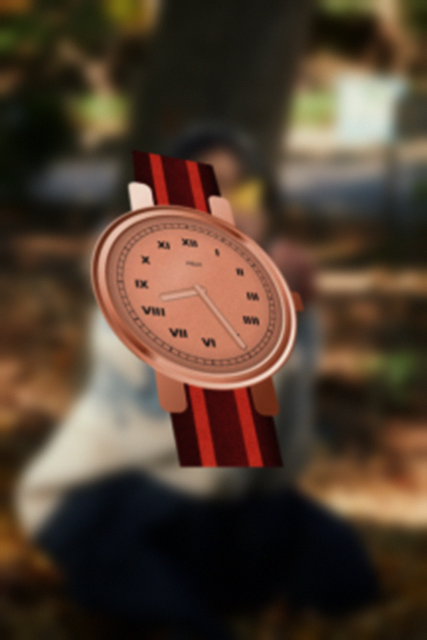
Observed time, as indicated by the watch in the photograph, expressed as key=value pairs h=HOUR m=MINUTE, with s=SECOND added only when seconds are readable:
h=8 m=25
